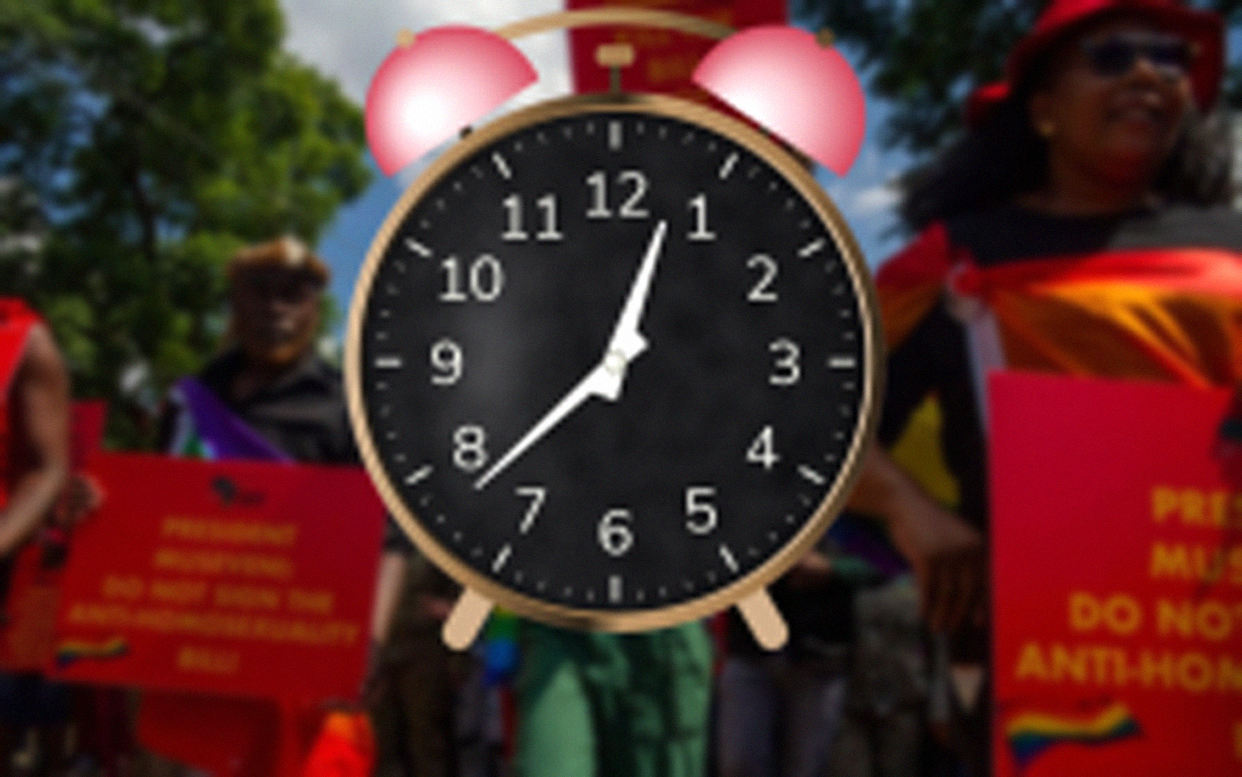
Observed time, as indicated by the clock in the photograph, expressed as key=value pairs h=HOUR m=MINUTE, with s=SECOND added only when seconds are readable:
h=12 m=38
